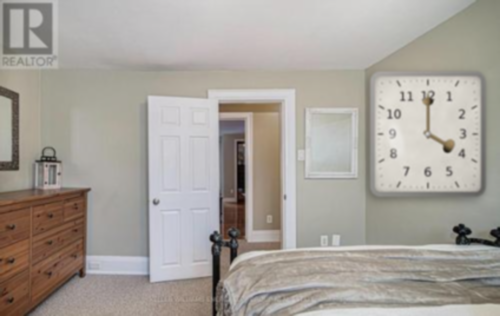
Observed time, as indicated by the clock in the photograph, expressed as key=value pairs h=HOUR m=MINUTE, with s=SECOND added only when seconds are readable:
h=4 m=0
